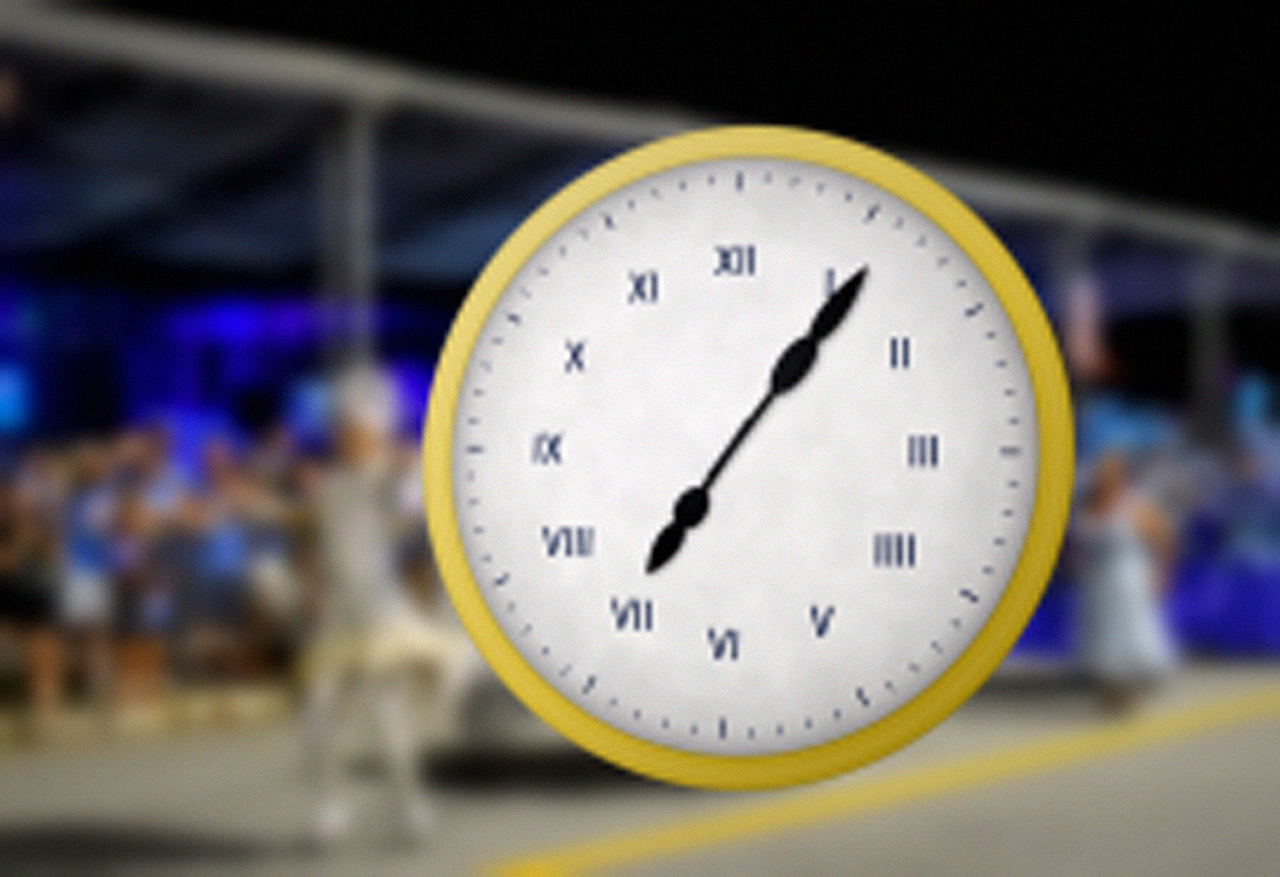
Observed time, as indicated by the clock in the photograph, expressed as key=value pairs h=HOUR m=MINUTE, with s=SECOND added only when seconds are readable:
h=7 m=6
